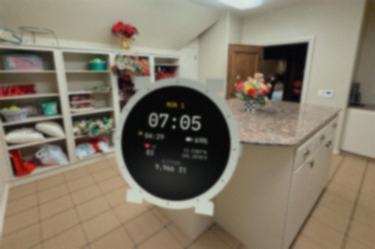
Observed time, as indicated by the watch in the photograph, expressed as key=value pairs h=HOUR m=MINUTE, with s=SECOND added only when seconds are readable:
h=7 m=5
